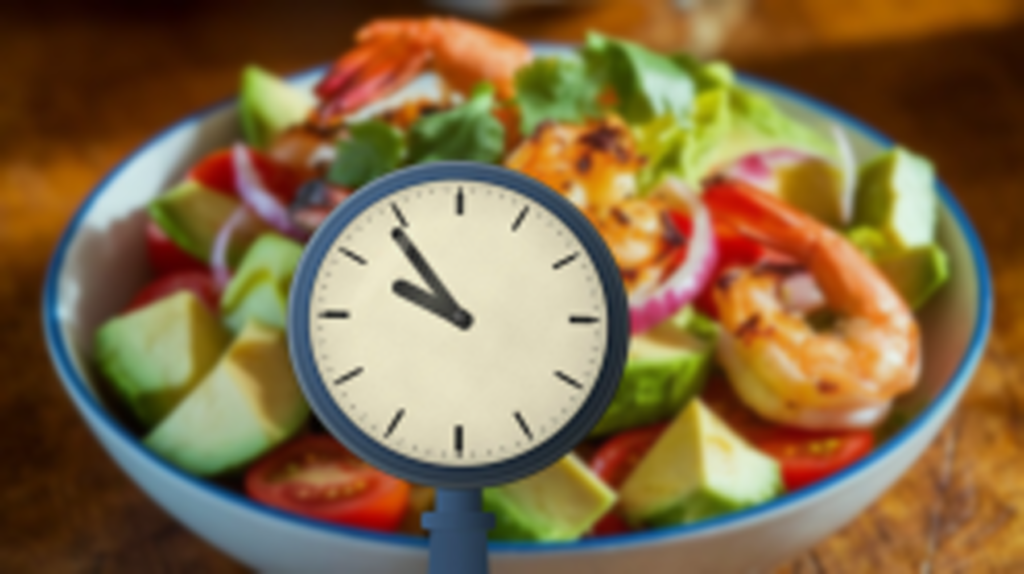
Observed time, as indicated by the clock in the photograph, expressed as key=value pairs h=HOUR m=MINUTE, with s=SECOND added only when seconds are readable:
h=9 m=54
